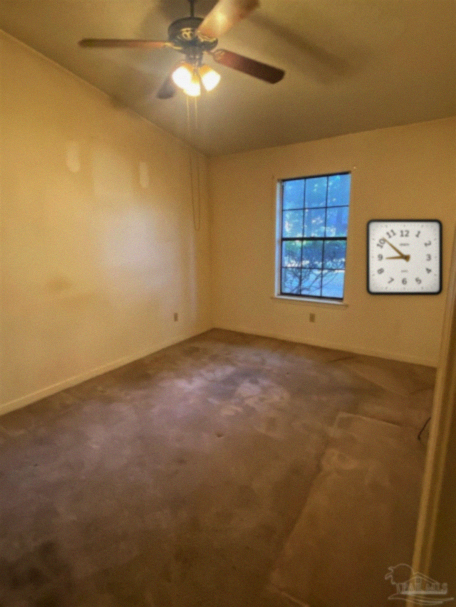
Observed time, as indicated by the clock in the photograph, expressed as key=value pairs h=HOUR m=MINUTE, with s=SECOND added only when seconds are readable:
h=8 m=52
